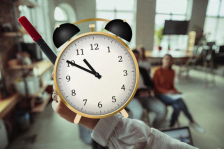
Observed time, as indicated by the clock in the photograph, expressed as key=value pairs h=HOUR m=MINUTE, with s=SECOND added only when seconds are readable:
h=10 m=50
